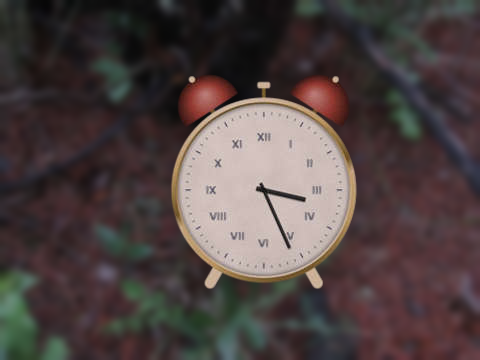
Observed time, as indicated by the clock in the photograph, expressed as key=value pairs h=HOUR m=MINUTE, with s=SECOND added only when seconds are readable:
h=3 m=26
